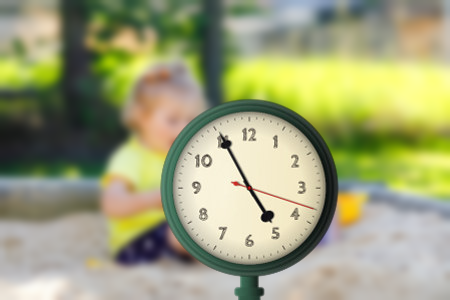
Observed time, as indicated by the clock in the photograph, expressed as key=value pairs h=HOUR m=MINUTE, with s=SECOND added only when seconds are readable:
h=4 m=55 s=18
